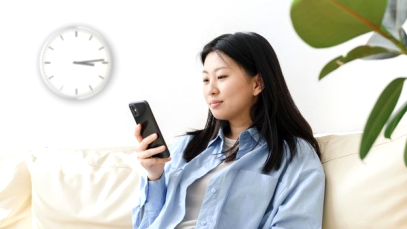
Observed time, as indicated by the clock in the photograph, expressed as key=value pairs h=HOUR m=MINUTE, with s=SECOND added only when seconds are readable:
h=3 m=14
